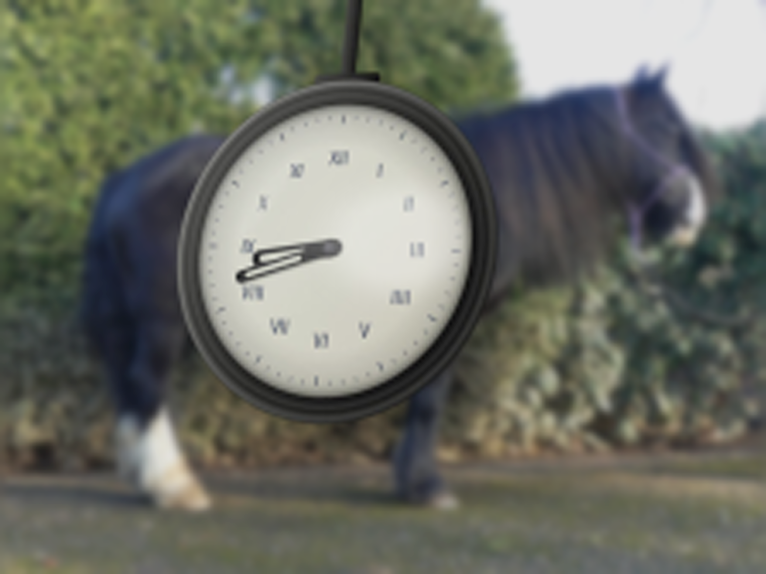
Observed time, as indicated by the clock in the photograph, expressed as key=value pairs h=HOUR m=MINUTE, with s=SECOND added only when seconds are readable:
h=8 m=42
